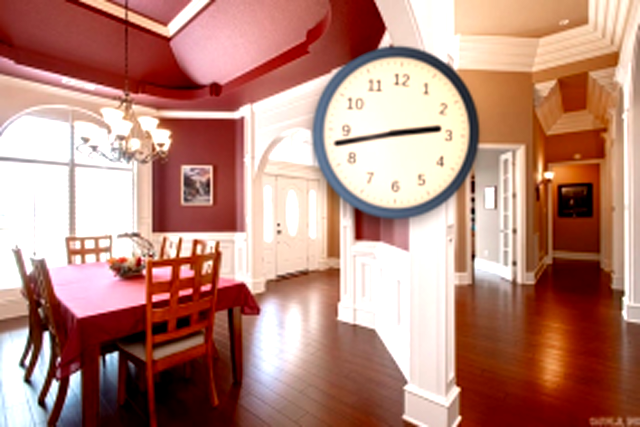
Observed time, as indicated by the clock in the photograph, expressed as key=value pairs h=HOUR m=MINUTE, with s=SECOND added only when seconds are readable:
h=2 m=43
